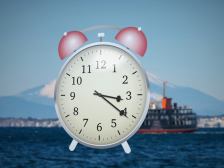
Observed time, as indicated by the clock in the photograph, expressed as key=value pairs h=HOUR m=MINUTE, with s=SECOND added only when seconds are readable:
h=3 m=21
